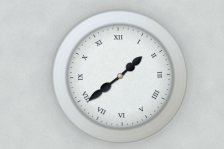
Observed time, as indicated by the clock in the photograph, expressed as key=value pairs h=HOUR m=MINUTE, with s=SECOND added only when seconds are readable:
h=1 m=39
